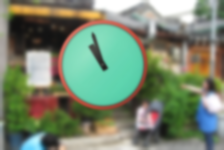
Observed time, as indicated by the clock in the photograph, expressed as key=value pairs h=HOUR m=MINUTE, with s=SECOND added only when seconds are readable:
h=10 m=57
